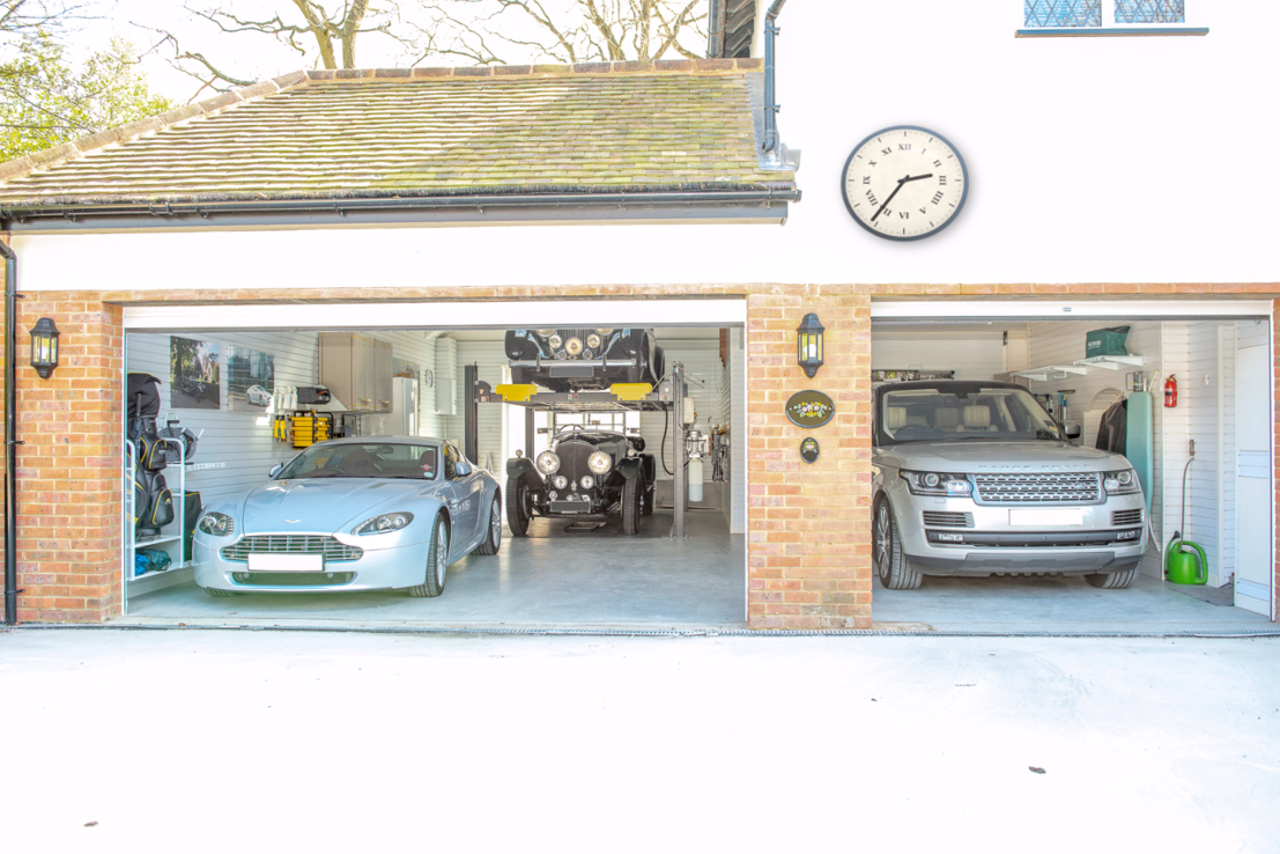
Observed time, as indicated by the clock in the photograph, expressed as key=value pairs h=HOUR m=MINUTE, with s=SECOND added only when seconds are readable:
h=2 m=36
